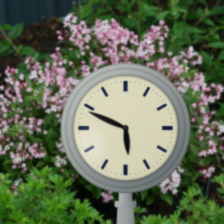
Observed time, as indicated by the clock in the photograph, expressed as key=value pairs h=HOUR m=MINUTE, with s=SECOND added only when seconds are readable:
h=5 m=49
